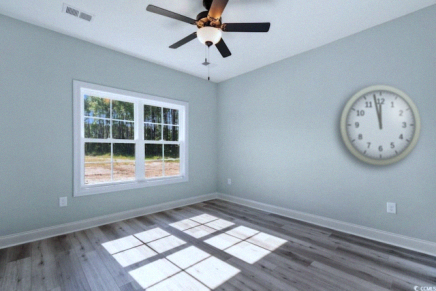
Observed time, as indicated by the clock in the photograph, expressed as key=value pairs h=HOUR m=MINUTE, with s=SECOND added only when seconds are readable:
h=11 m=58
